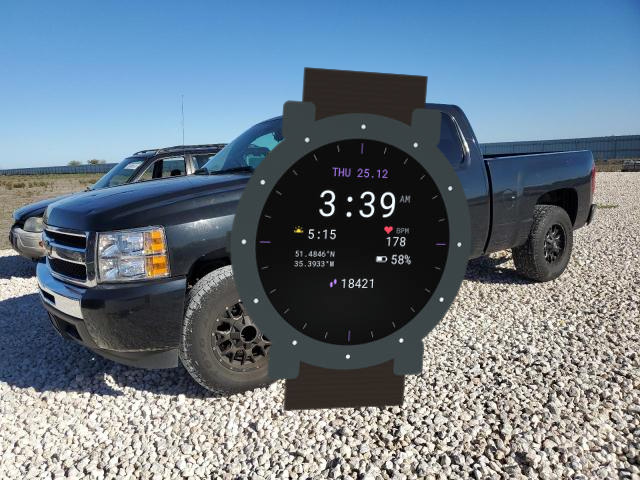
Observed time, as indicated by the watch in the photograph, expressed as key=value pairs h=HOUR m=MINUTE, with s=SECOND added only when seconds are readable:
h=3 m=39
